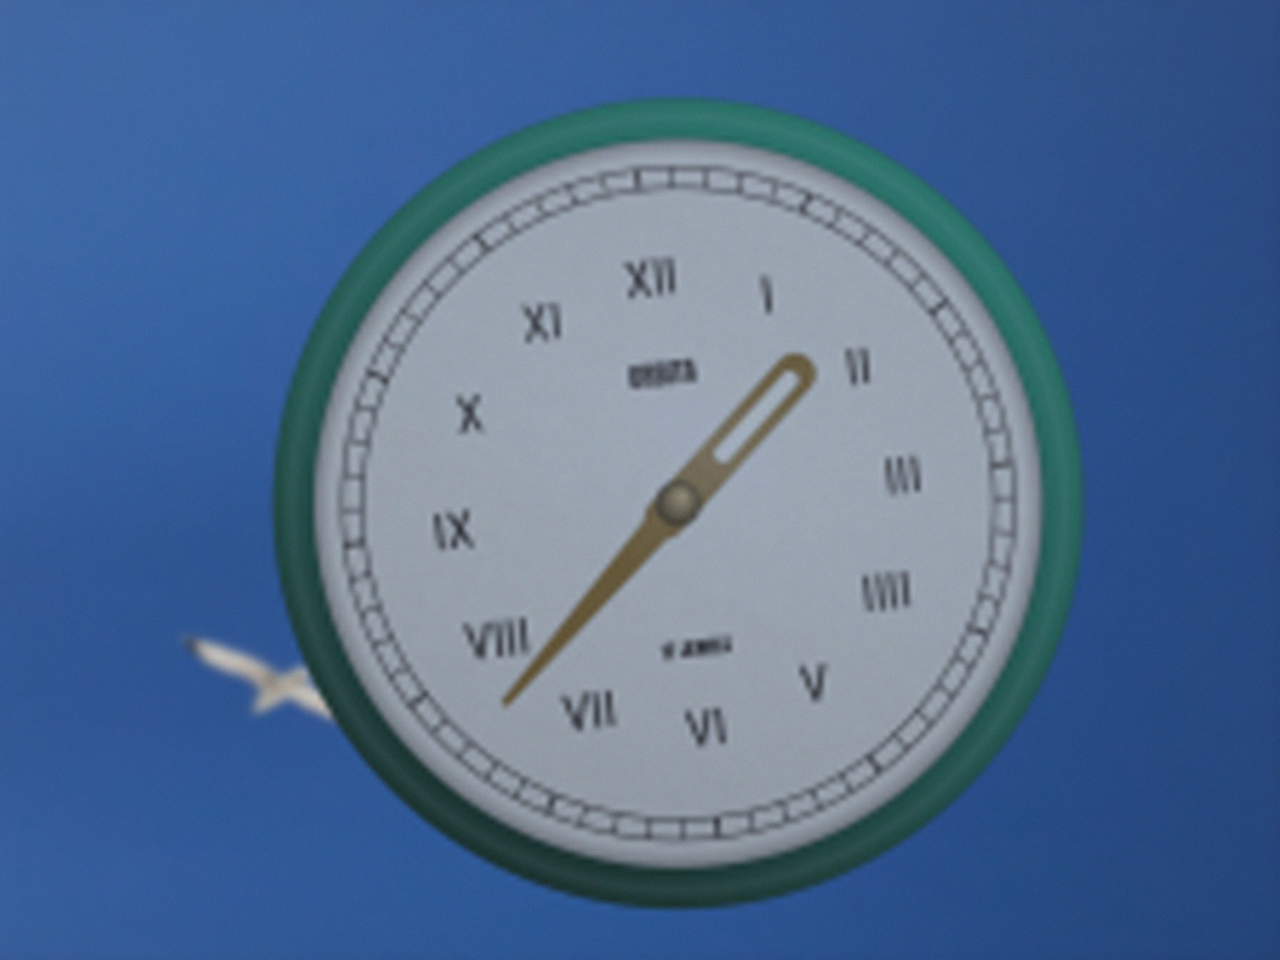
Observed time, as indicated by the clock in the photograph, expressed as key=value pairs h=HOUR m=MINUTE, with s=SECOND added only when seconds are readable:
h=1 m=38
